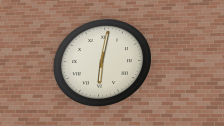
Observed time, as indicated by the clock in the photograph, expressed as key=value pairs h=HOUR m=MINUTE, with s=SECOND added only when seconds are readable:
h=6 m=1
